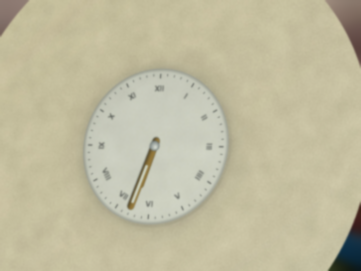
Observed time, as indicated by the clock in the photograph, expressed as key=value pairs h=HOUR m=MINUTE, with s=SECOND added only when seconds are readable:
h=6 m=33
